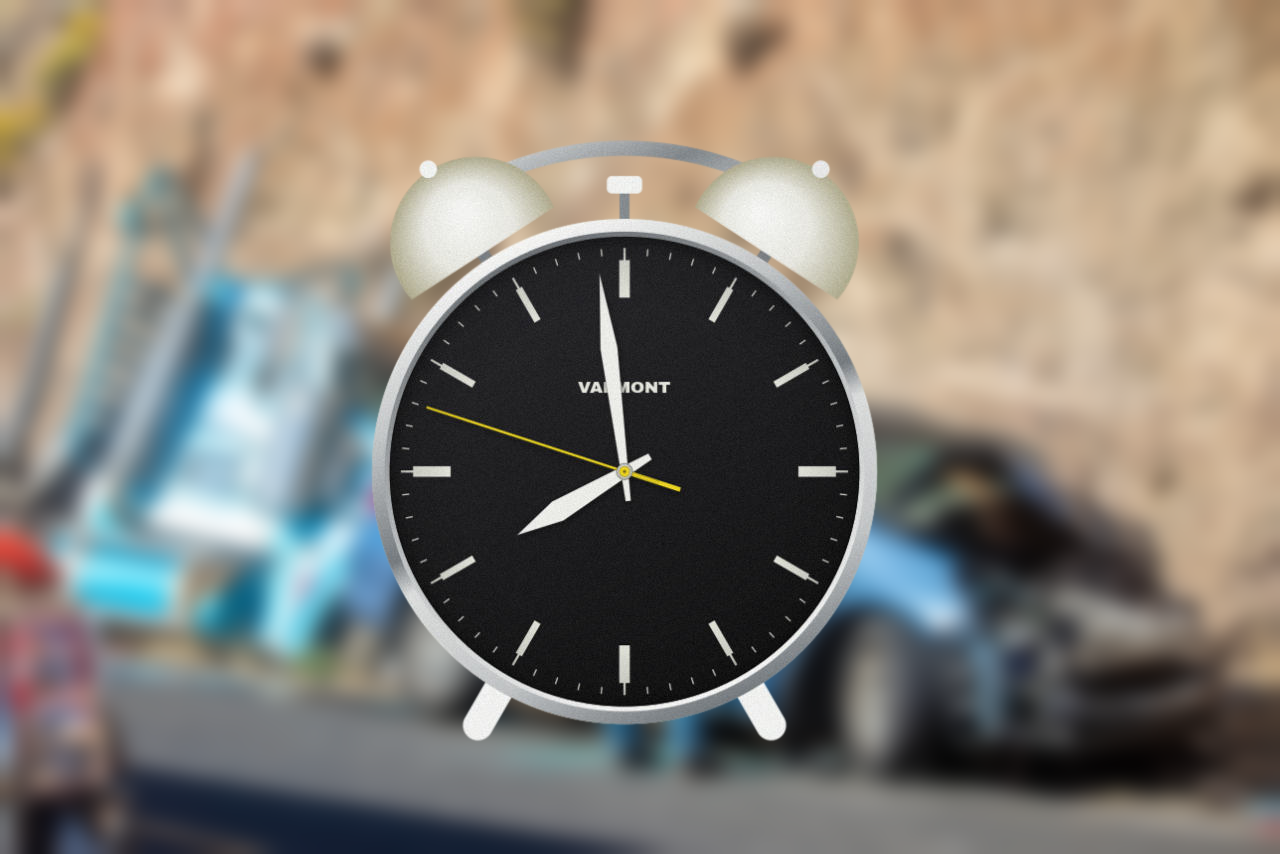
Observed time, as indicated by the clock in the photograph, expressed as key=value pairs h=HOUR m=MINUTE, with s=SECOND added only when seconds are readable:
h=7 m=58 s=48
